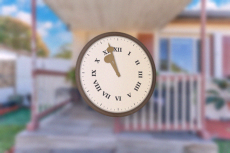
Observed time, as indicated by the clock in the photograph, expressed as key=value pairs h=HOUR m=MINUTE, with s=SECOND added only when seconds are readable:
h=10 m=57
